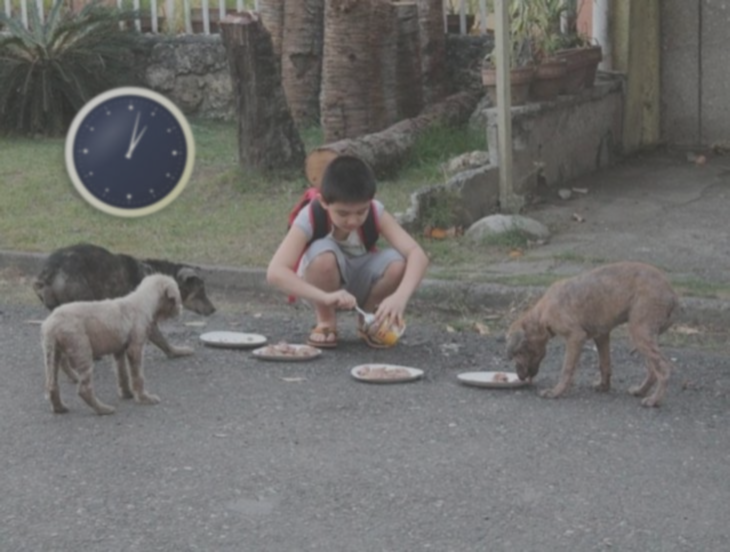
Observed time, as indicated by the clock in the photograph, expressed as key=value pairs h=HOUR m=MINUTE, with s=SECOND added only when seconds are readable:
h=1 m=2
